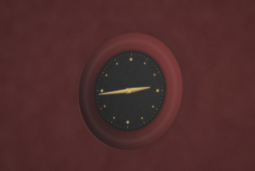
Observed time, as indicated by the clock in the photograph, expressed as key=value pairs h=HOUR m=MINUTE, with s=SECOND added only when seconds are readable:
h=2 m=44
